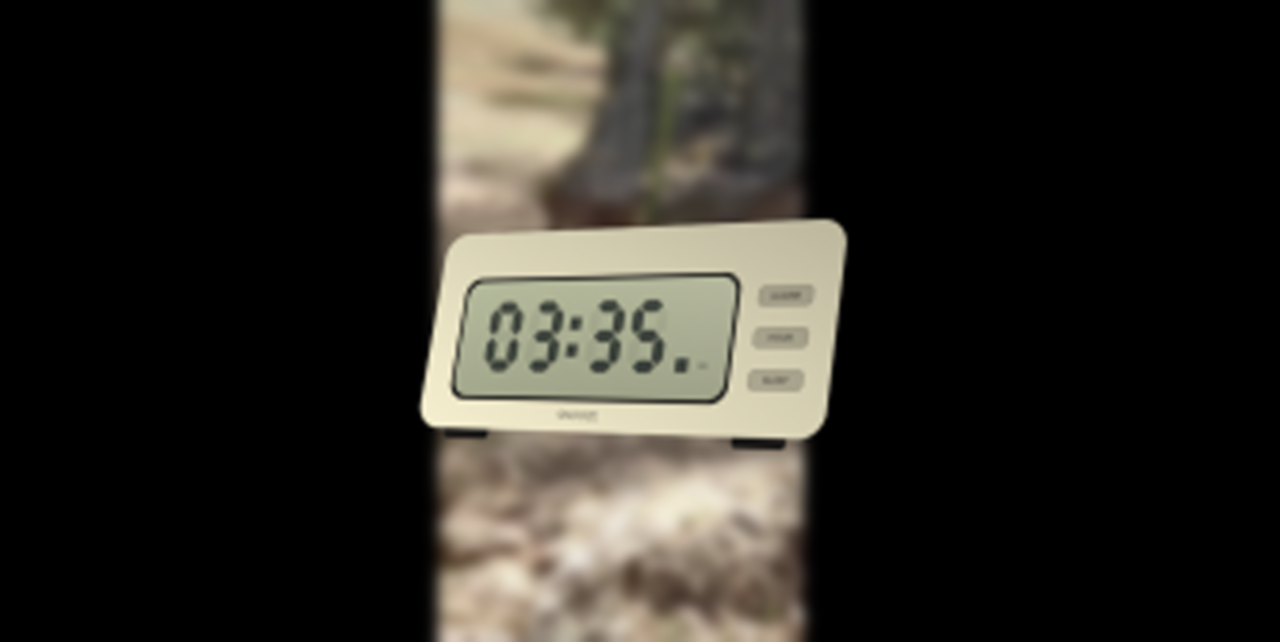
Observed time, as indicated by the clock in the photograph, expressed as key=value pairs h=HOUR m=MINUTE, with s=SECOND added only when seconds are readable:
h=3 m=35
